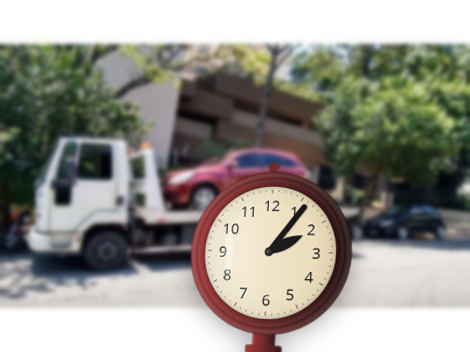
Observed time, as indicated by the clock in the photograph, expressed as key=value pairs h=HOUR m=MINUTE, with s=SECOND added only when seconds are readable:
h=2 m=6
